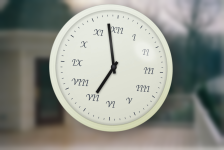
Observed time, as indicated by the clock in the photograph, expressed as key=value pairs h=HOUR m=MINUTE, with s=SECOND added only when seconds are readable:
h=6 m=58
